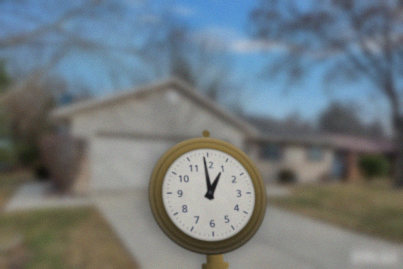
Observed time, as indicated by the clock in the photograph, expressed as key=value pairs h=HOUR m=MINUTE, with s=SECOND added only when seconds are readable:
h=12 m=59
